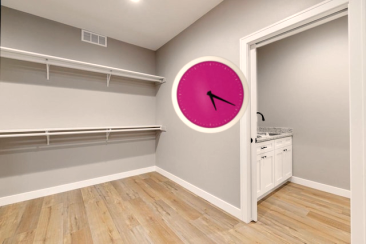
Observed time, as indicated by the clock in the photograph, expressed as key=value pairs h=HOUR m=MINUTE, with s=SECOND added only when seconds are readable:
h=5 m=19
